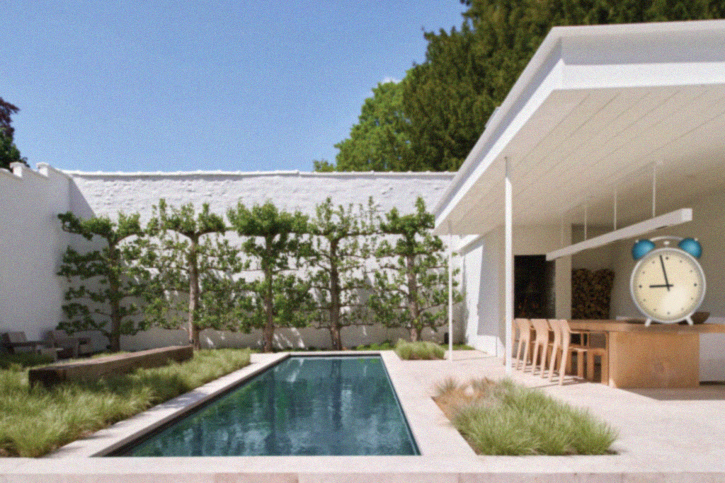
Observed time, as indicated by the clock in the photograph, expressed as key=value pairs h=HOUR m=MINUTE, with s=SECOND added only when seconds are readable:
h=8 m=58
